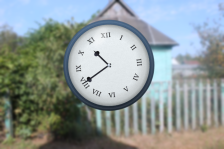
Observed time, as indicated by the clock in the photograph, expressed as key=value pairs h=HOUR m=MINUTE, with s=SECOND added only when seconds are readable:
h=10 m=40
